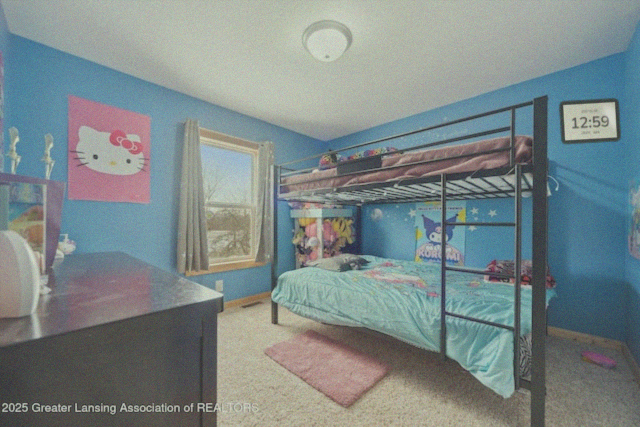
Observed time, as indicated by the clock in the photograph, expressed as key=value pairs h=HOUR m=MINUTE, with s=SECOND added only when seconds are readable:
h=12 m=59
